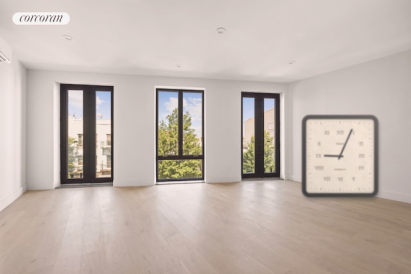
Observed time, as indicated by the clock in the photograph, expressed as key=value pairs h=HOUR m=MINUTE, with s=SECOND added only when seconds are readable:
h=9 m=4
